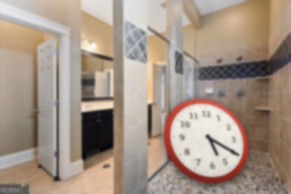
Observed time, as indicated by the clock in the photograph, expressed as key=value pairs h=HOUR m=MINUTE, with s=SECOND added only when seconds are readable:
h=5 m=20
